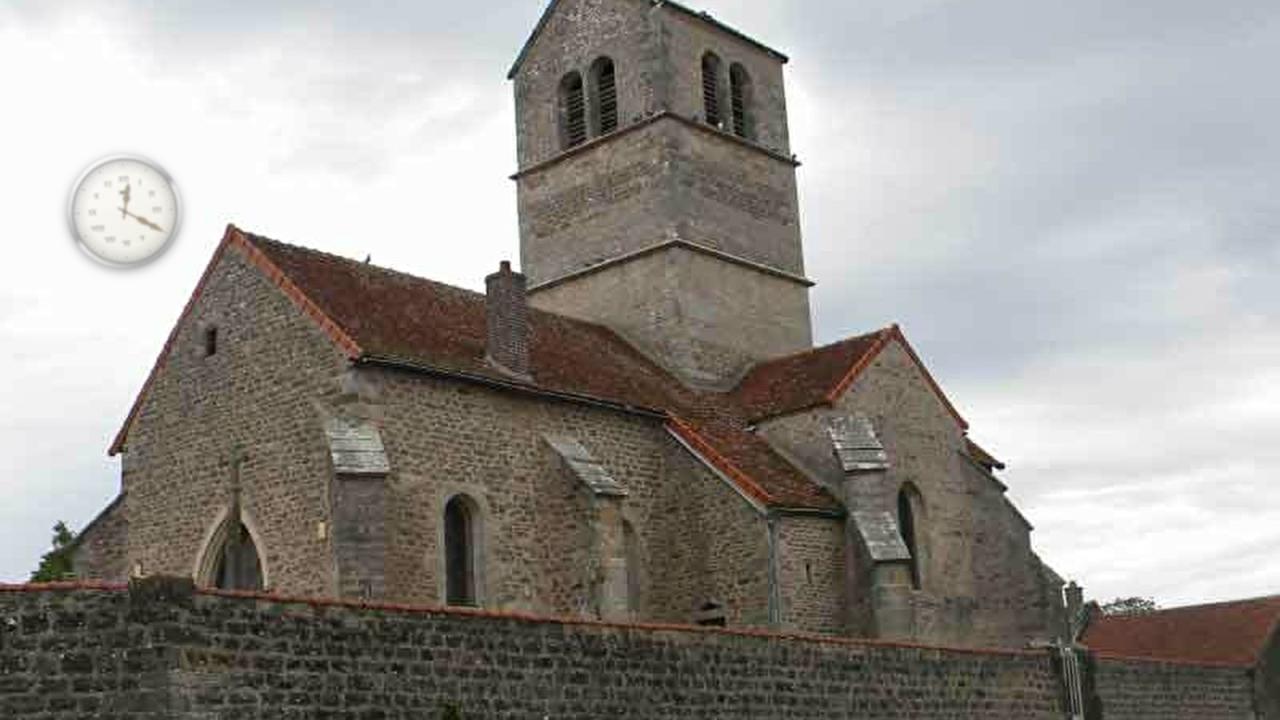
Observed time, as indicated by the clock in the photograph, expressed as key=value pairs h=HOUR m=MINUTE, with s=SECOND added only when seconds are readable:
h=12 m=20
